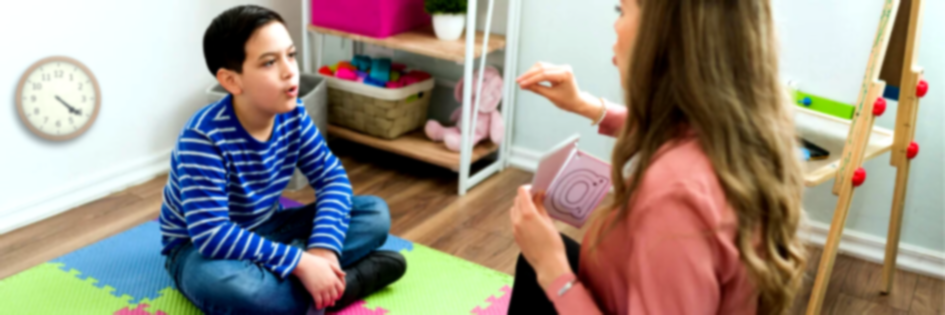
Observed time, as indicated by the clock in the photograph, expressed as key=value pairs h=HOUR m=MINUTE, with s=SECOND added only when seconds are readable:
h=4 m=21
